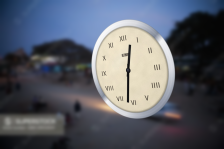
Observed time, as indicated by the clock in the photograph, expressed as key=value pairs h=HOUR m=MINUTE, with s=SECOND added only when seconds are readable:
h=12 m=32
